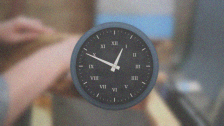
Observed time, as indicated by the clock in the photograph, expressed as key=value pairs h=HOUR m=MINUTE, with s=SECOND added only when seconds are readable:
h=12 m=49
